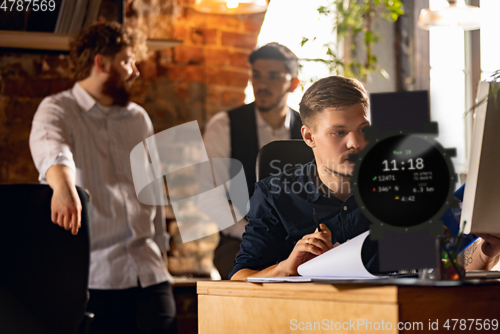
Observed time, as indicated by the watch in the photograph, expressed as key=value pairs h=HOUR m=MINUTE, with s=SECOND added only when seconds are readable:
h=11 m=18
